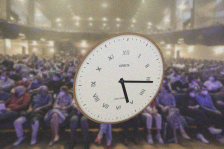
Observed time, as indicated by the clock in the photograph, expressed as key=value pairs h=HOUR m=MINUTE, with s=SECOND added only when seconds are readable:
h=5 m=16
